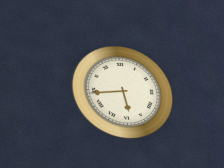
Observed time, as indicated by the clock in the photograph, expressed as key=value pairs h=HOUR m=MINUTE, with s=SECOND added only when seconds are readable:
h=5 m=44
